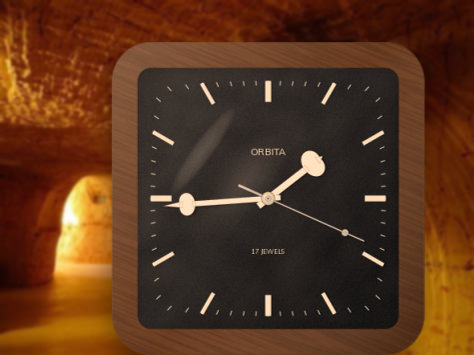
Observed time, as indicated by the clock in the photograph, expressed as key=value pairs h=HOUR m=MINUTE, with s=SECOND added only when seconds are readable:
h=1 m=44 s=19
